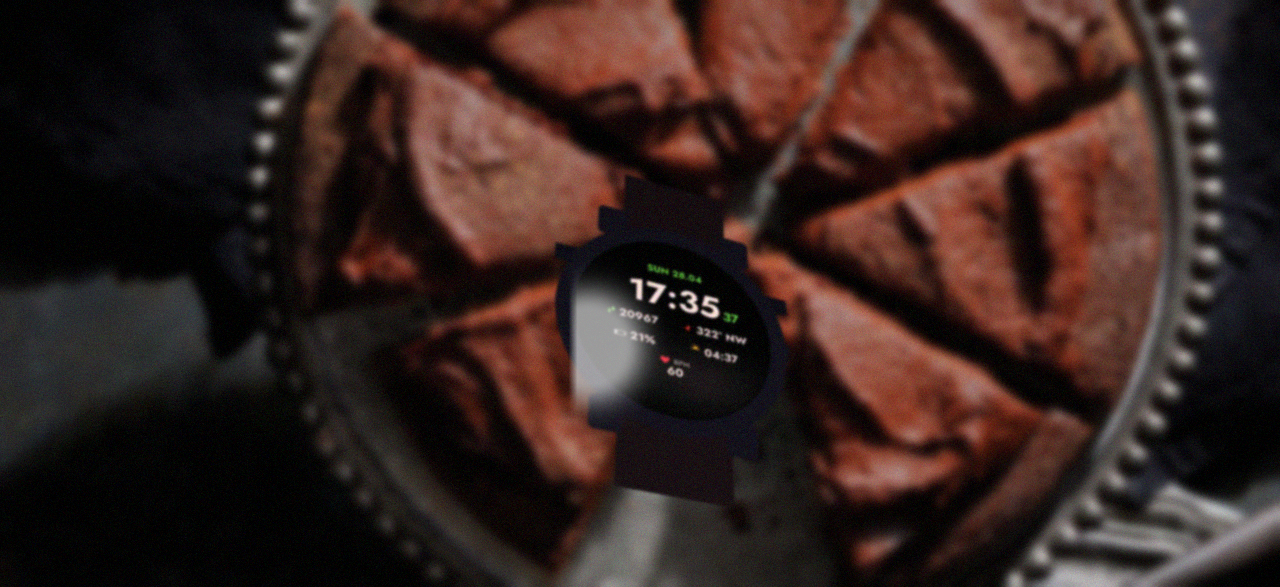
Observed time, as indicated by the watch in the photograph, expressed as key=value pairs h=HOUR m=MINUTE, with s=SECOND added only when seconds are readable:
h=17 m=35 s=37
